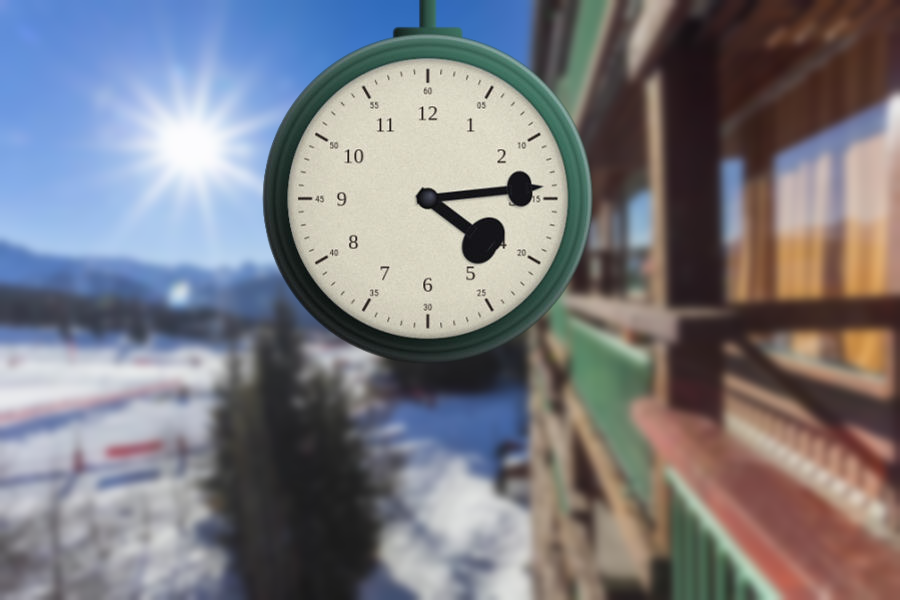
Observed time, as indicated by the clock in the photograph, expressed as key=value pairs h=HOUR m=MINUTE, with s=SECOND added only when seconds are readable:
h=4 m=14
